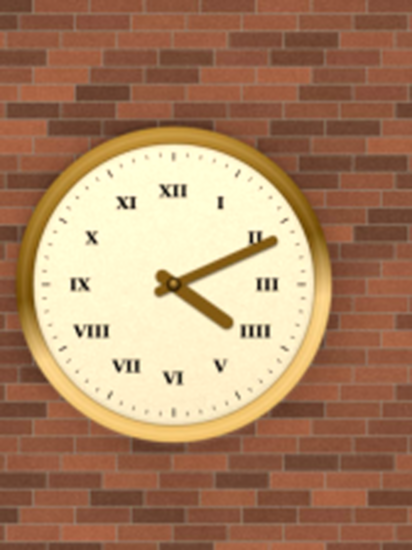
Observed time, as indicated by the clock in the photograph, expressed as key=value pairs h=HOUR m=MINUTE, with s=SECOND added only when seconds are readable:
h=4 m=11
